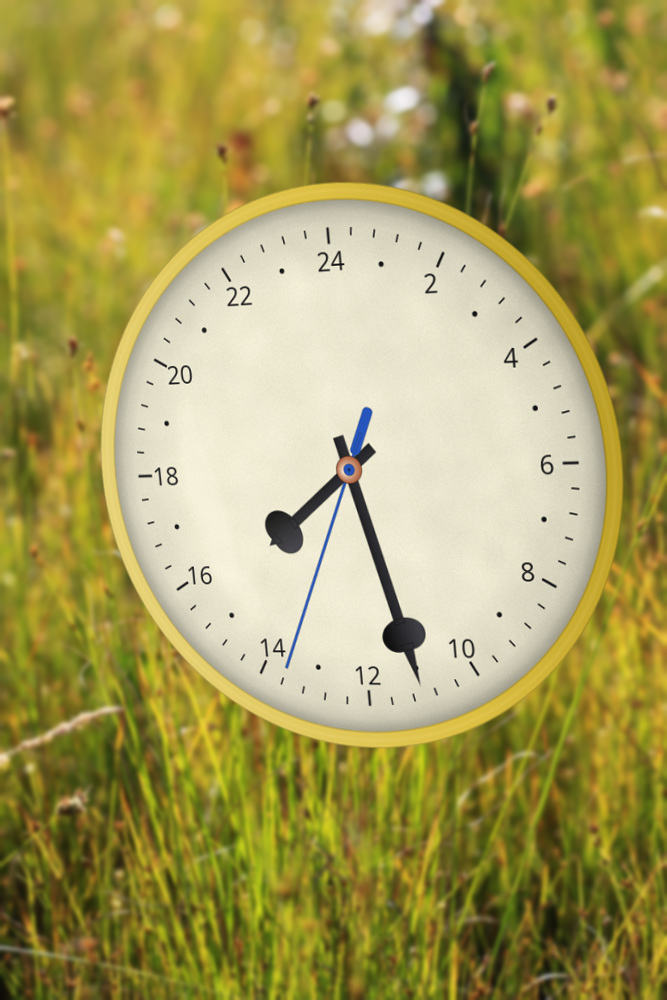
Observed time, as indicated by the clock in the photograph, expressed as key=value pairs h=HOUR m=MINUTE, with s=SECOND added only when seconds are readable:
h=15 m=27 s=34
